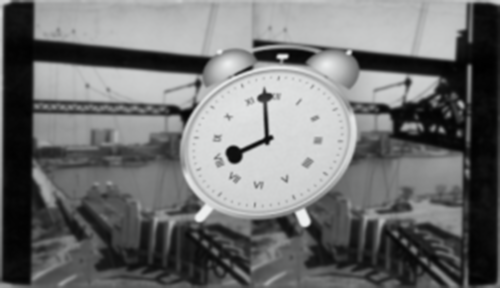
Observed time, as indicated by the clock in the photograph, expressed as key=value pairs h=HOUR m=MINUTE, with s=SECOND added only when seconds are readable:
h=7 m=58
